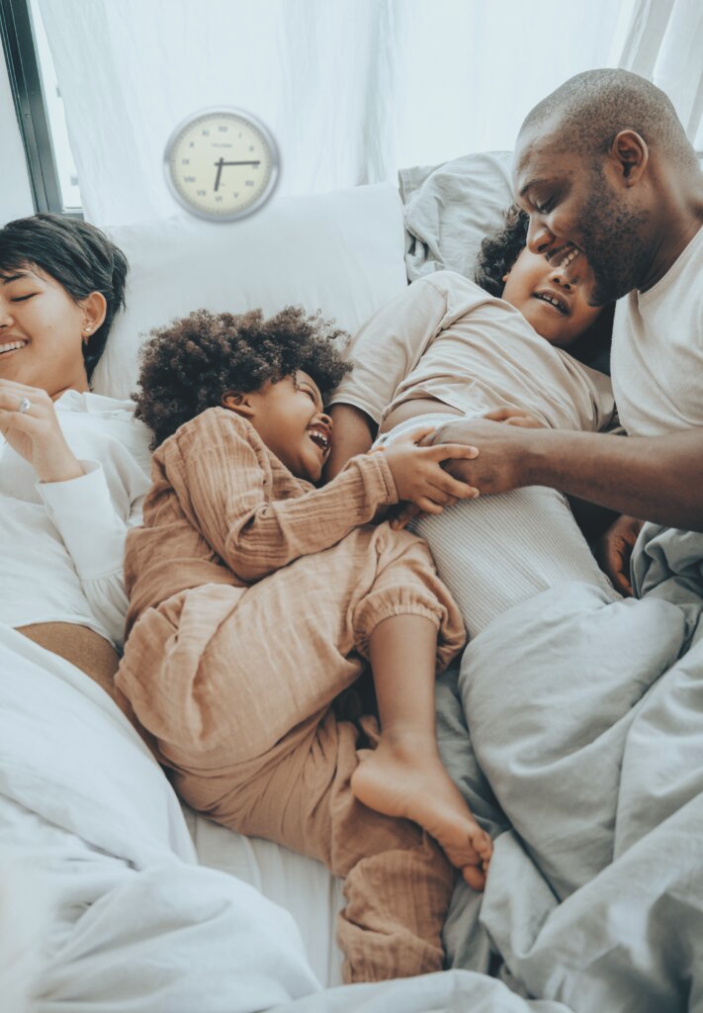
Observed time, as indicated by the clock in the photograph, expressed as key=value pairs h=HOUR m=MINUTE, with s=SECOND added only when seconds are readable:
h=6 m=14
